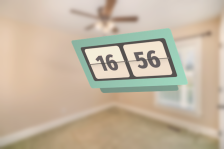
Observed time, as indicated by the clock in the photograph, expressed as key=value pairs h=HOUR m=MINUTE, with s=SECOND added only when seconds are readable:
h=16 m=56
